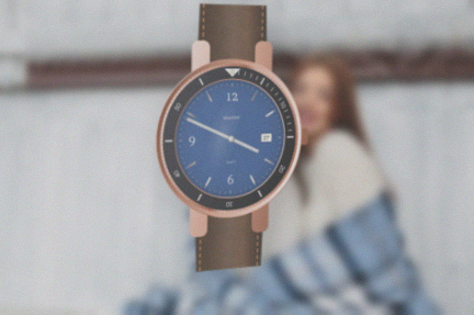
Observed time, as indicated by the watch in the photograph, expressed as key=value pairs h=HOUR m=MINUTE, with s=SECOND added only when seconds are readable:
h=3 m=49
